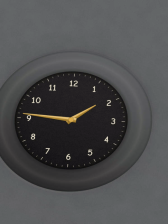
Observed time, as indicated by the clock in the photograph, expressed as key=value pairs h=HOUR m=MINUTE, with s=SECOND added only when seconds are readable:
h=1 m=46
